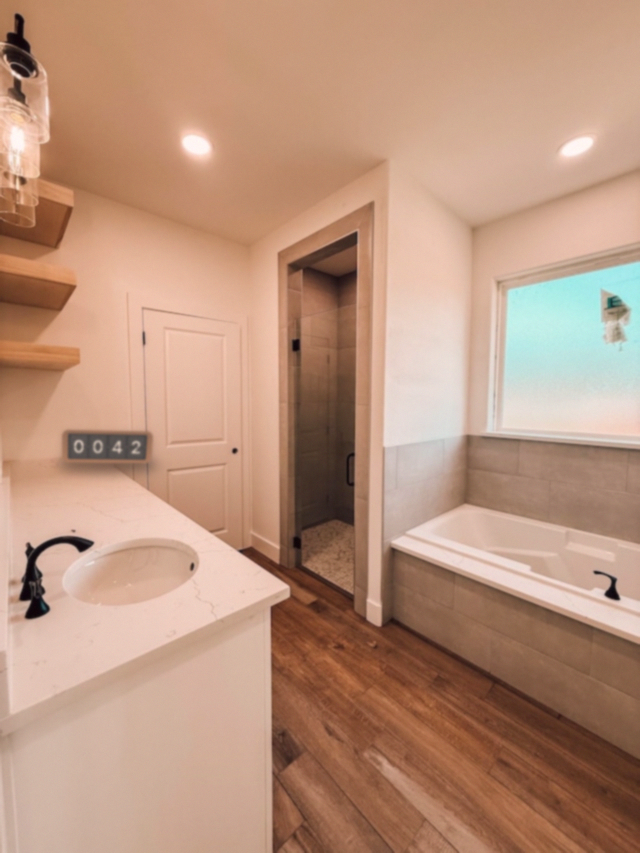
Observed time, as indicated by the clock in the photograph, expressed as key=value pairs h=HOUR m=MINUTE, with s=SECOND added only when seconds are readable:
h=0 m=42
